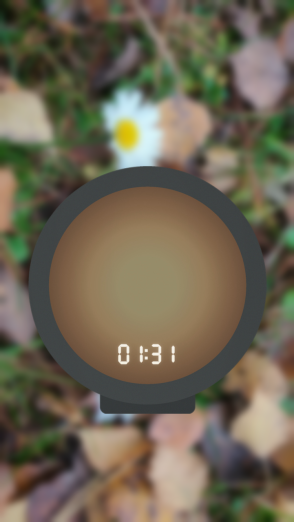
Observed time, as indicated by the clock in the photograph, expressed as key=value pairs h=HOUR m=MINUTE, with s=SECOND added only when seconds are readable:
h=1 m=31
